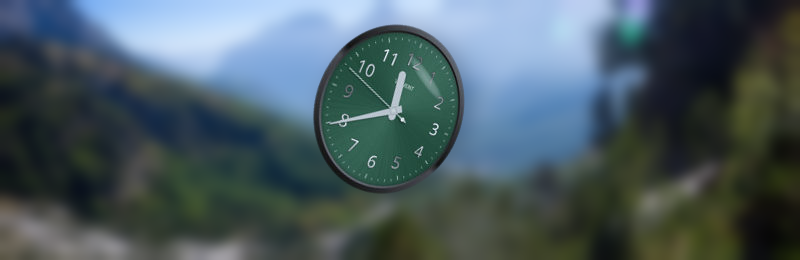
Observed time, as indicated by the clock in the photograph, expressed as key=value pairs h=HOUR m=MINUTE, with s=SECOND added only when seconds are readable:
h=11 m=39 s=48
